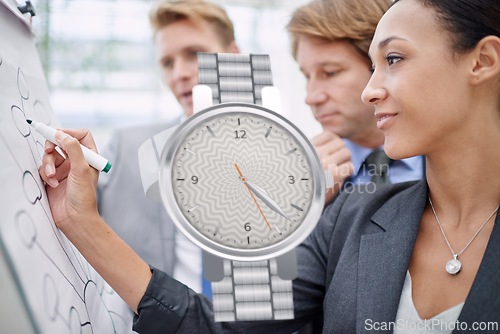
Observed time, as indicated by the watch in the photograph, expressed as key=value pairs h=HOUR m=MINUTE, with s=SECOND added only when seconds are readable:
h=4 m=22 s=26
